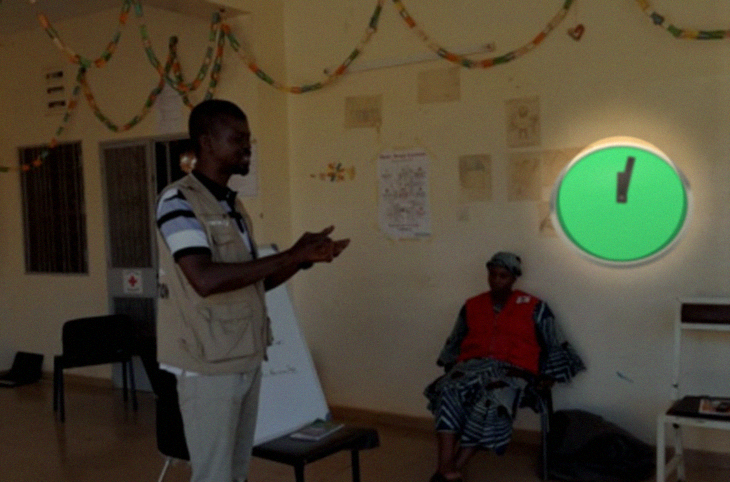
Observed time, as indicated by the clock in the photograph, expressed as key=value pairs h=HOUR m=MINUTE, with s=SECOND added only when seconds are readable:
h=12 m=2
